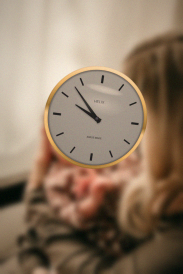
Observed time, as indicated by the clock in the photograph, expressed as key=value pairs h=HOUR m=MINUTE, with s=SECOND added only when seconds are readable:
h=9 m=53
